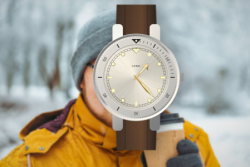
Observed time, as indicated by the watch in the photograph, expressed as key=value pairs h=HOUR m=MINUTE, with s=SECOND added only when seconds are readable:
h=1 m=23
